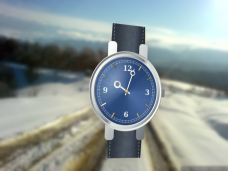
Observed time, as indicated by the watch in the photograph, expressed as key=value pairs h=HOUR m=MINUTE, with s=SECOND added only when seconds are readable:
h=10 m=3
